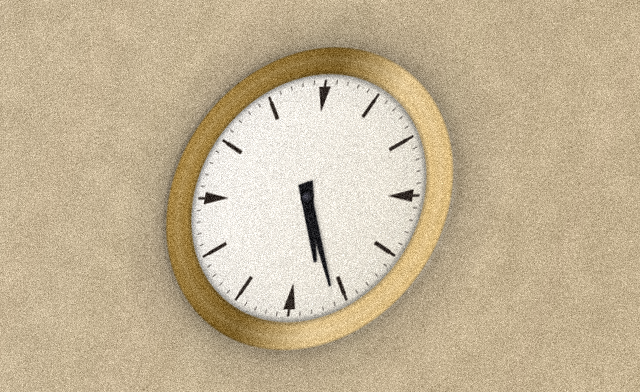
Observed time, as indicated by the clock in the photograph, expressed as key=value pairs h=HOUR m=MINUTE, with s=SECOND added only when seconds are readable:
h=5 m=26
